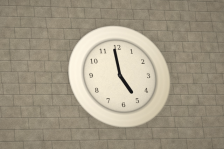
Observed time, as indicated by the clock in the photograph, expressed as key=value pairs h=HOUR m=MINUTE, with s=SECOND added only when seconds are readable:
h=4 m=59
